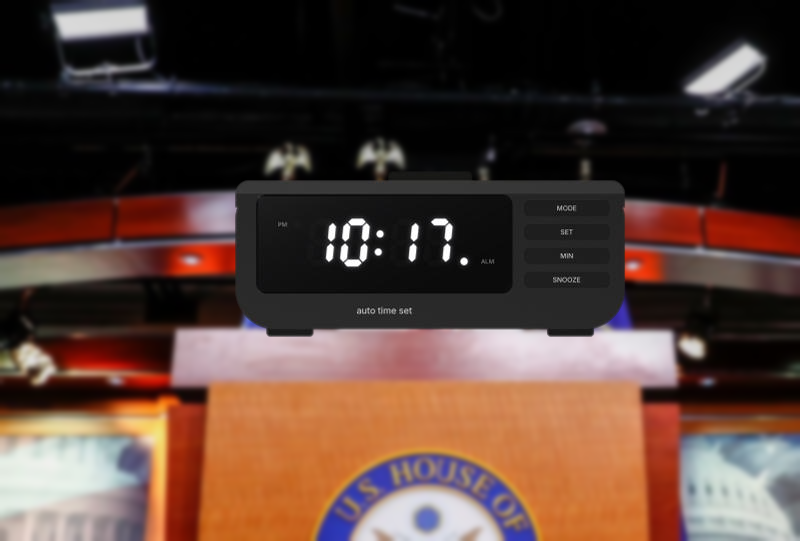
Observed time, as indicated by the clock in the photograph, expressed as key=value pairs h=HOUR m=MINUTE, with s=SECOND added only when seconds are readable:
h=10 m=17
